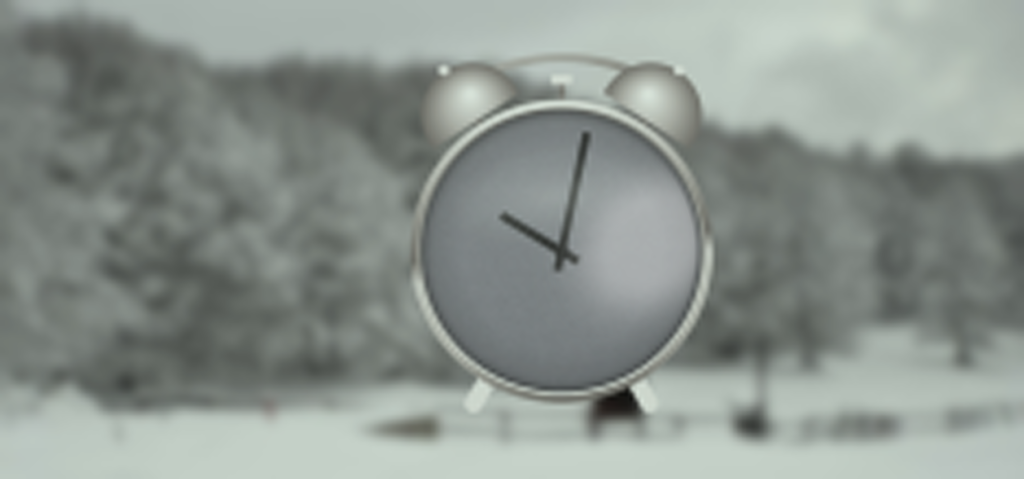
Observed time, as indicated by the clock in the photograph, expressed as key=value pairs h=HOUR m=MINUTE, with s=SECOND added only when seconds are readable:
h=10 m=2
